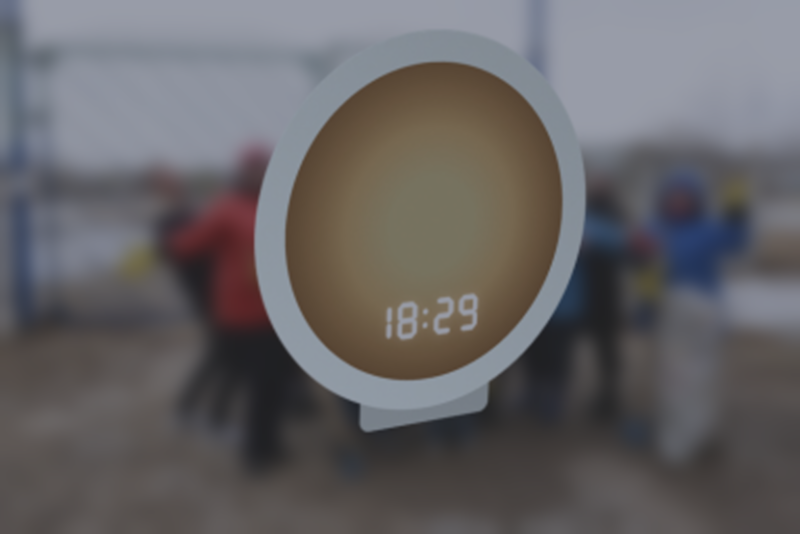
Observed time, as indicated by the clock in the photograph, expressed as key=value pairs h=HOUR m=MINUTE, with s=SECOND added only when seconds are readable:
h=18 m=29
